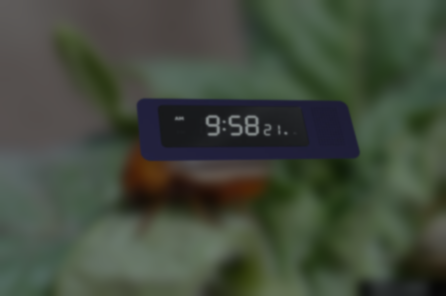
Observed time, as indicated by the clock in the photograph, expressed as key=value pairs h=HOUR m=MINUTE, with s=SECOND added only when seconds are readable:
h=9 m=58 s=21
